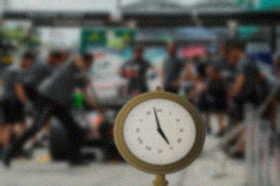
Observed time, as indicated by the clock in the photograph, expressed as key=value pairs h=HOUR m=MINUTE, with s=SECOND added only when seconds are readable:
h=4 m=58
